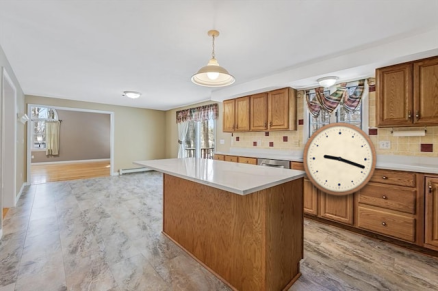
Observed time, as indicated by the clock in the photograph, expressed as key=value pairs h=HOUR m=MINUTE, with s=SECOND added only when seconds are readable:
h=9 m=18
